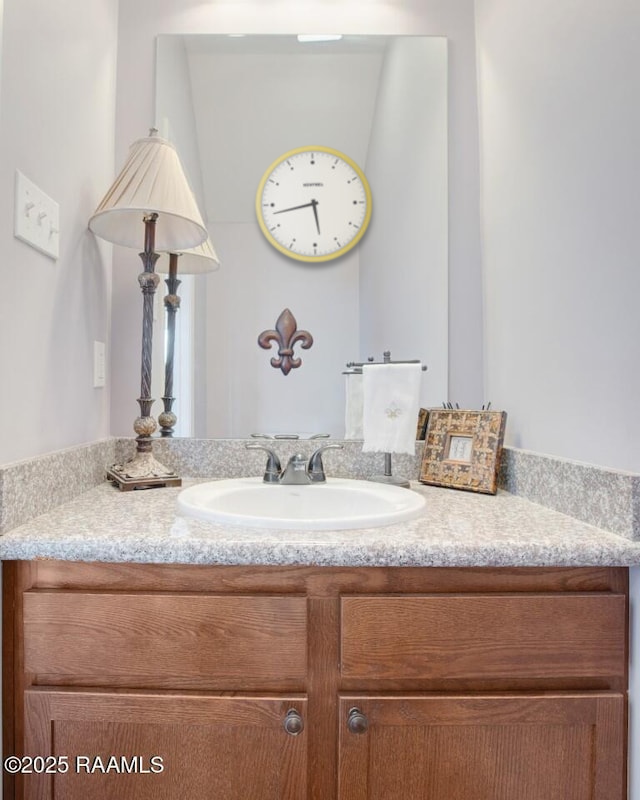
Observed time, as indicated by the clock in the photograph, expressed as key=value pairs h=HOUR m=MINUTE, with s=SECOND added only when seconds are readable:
h=5 m=43
